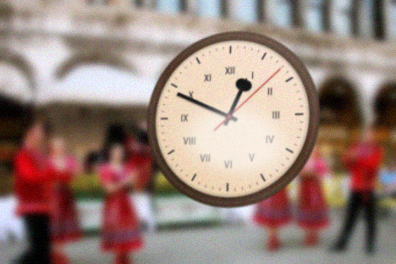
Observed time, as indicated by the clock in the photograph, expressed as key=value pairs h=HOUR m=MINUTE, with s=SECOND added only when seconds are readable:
h=12 m=49 s=8
